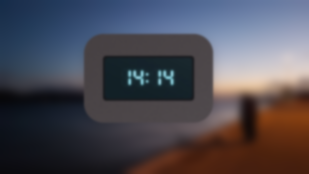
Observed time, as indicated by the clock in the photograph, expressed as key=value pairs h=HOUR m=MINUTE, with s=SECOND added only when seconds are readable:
h=14 m=14
